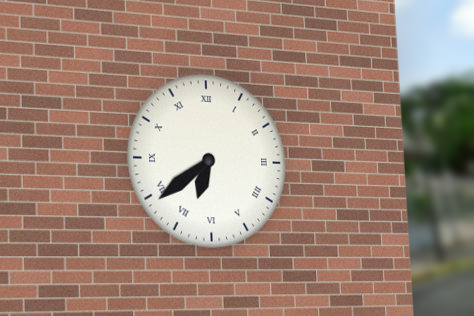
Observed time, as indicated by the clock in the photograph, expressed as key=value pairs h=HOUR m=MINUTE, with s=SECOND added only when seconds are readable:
h=6 m=39
